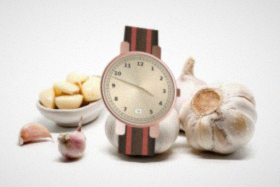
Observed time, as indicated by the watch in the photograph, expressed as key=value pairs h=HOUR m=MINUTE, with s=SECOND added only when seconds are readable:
h=3 m=48
